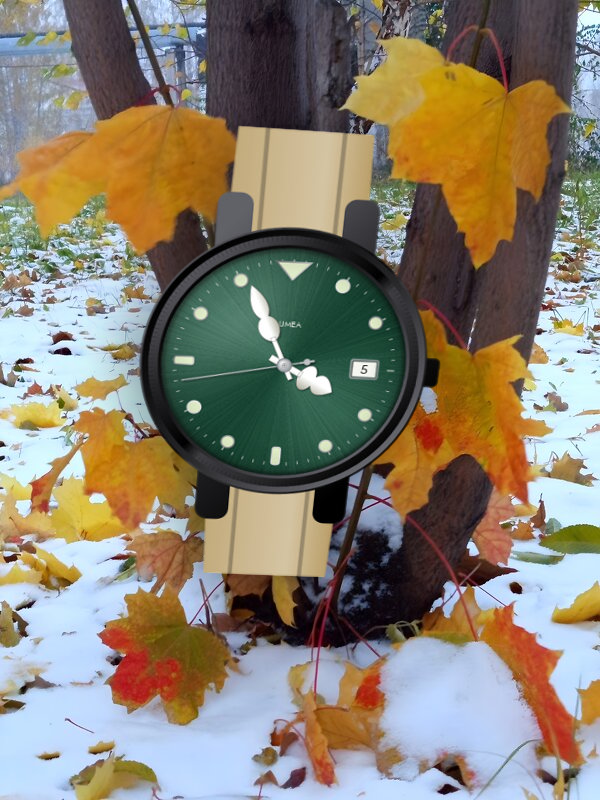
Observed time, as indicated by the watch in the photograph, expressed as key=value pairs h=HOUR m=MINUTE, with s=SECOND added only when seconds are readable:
h=3 m=55 s=43
